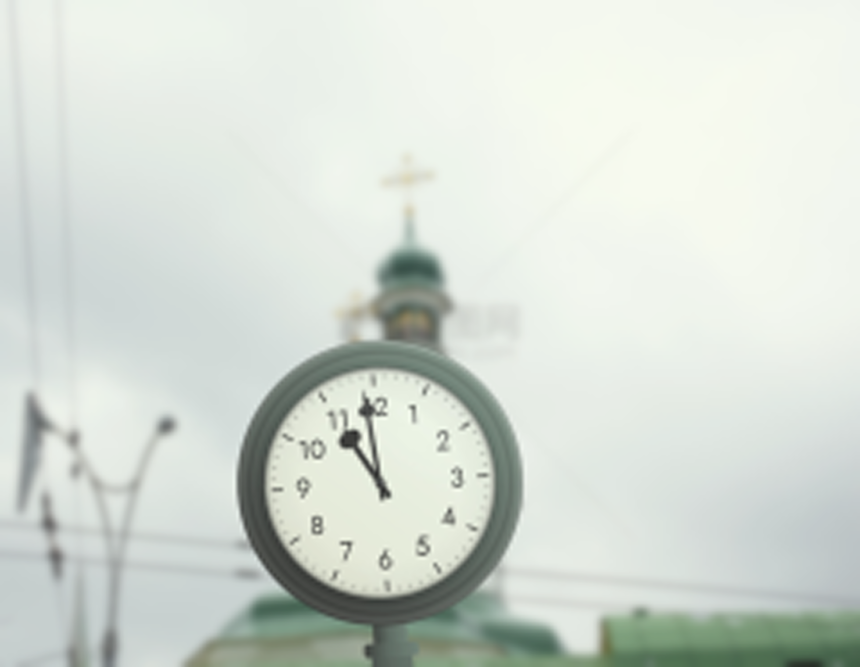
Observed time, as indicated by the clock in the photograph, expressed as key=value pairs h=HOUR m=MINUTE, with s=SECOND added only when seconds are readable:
h=10 m=59
